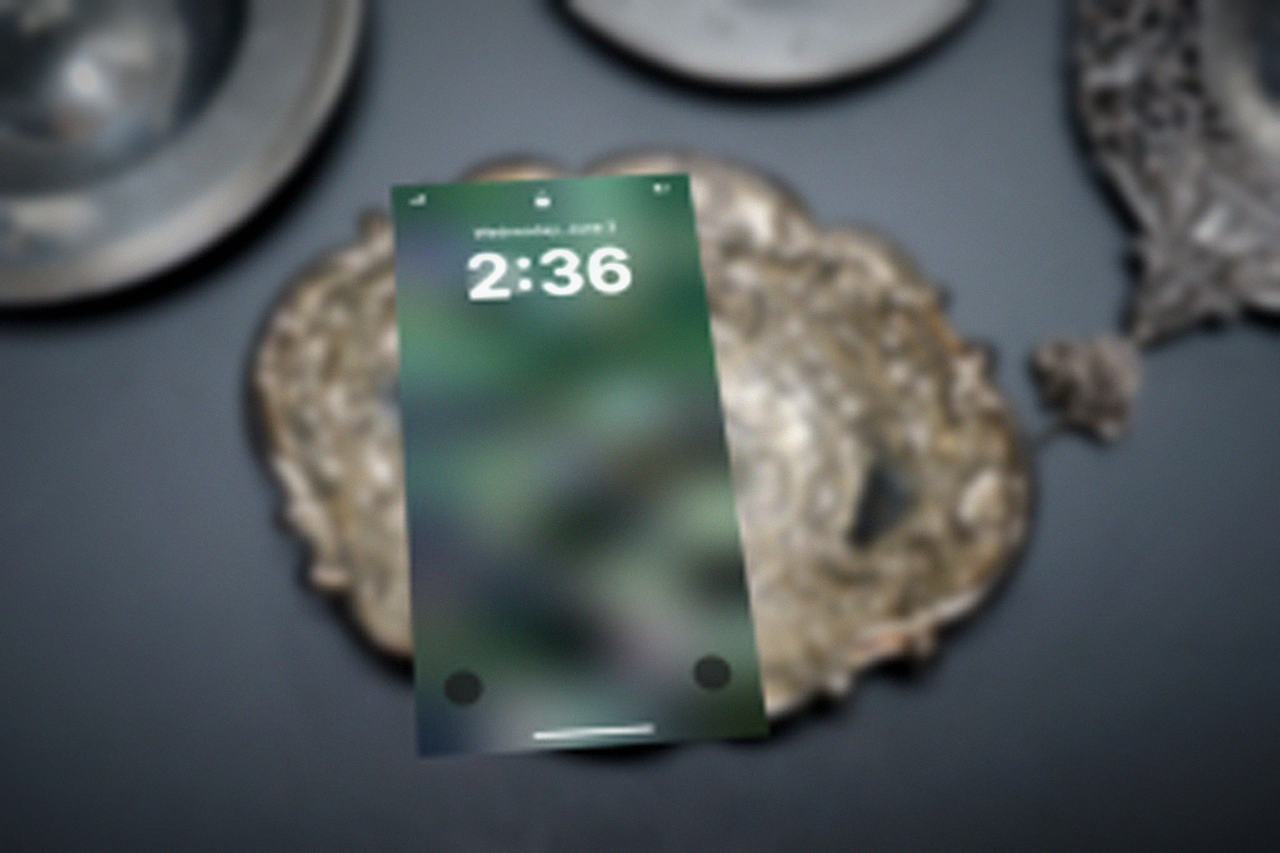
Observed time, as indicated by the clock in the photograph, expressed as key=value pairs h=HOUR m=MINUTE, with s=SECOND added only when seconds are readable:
h=2 m=36
